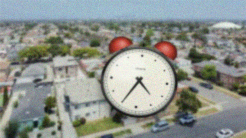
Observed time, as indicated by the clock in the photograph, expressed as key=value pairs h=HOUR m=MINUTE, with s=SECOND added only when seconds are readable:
h=4 m=35
